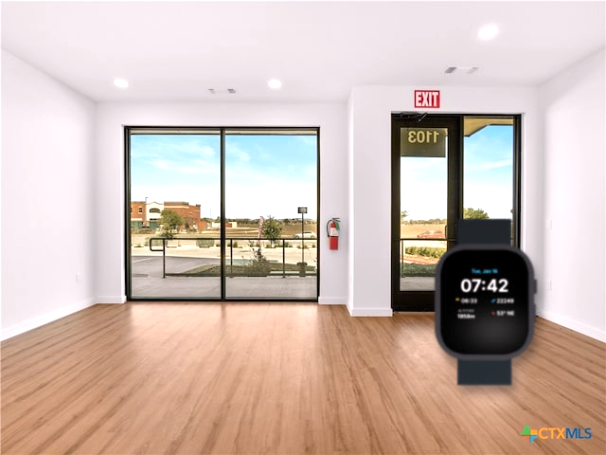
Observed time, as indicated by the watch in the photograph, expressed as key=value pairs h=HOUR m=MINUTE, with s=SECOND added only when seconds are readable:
h=7 m=42
